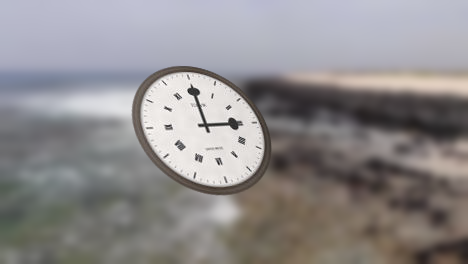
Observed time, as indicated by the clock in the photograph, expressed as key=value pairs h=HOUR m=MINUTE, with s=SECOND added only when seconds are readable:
h=3 m=0
